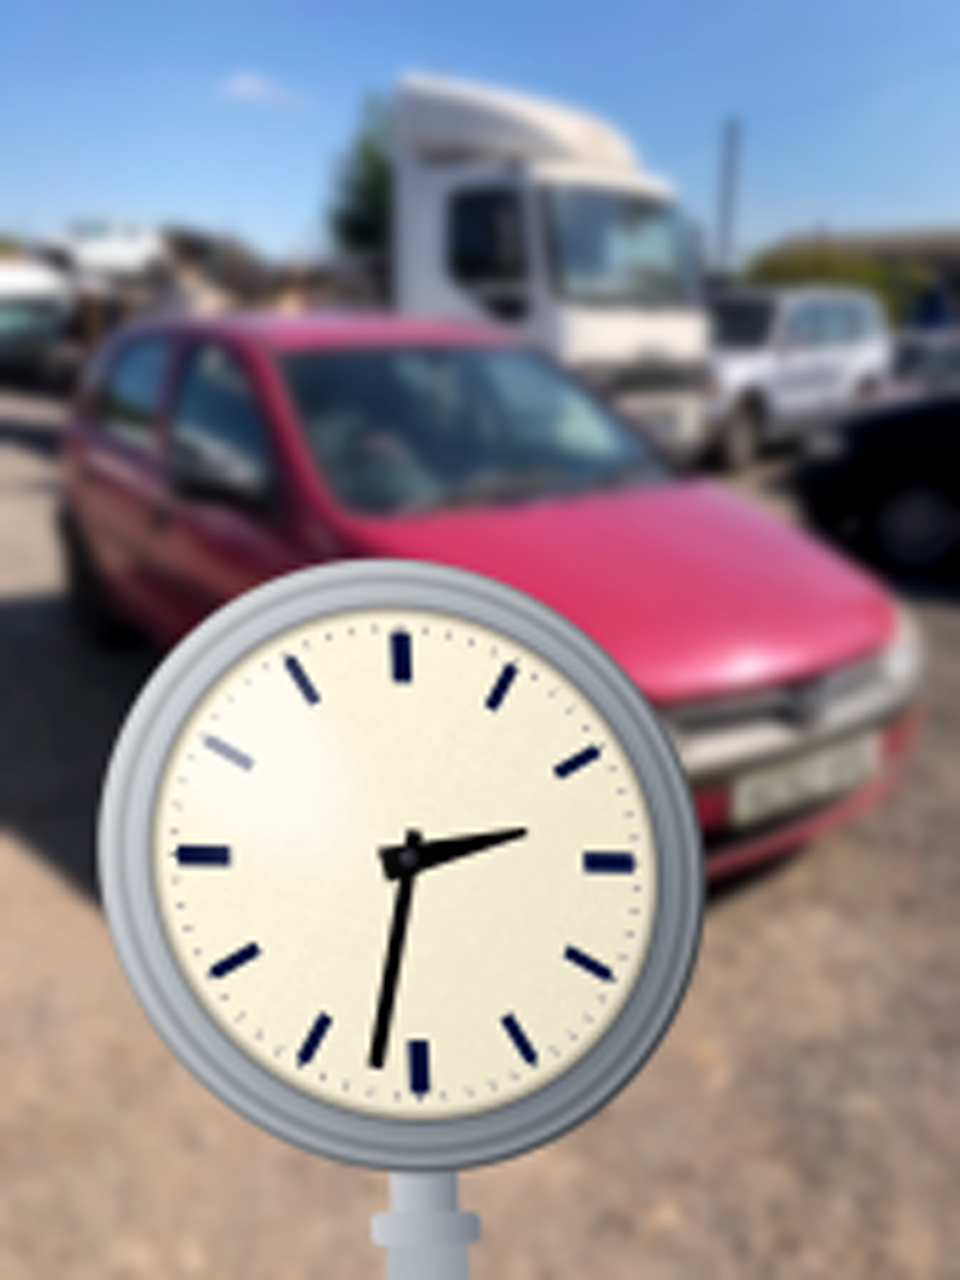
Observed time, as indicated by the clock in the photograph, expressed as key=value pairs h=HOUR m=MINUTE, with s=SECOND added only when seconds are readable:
h=2 m=32
